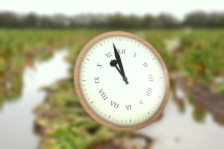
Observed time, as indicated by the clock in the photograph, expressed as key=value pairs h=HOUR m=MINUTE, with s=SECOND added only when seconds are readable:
h=10 m=58
